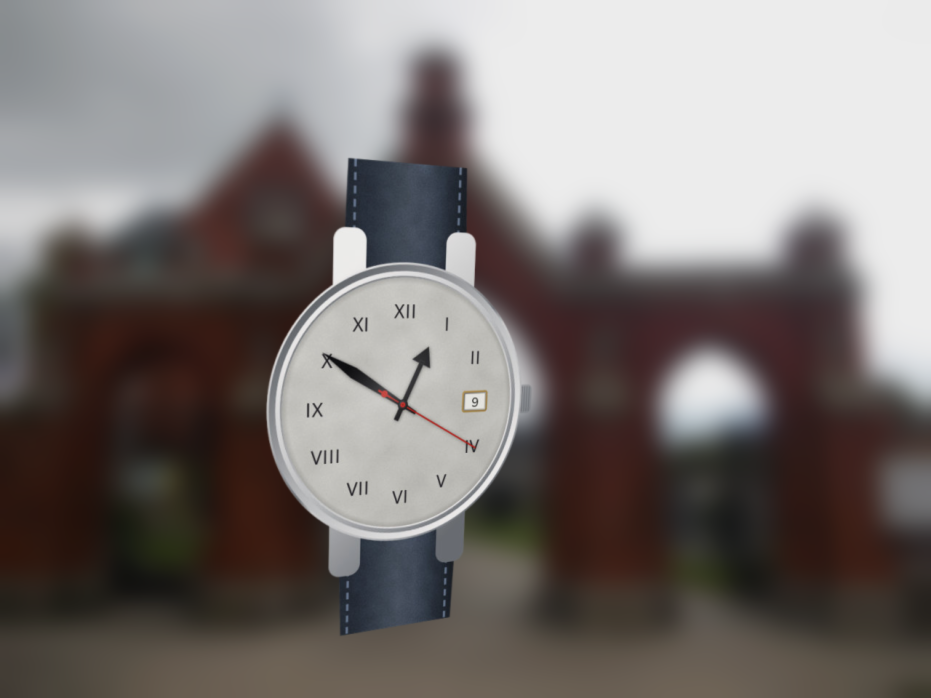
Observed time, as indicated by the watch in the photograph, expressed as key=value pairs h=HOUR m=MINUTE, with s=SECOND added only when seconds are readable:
h=12 m=50 s=20
